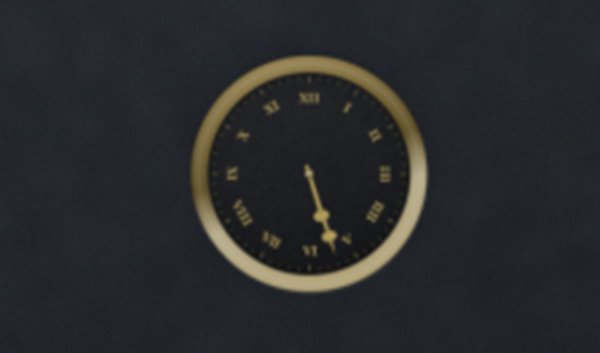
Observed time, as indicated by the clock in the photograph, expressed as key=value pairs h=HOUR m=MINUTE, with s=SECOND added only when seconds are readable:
h=5 m=27
